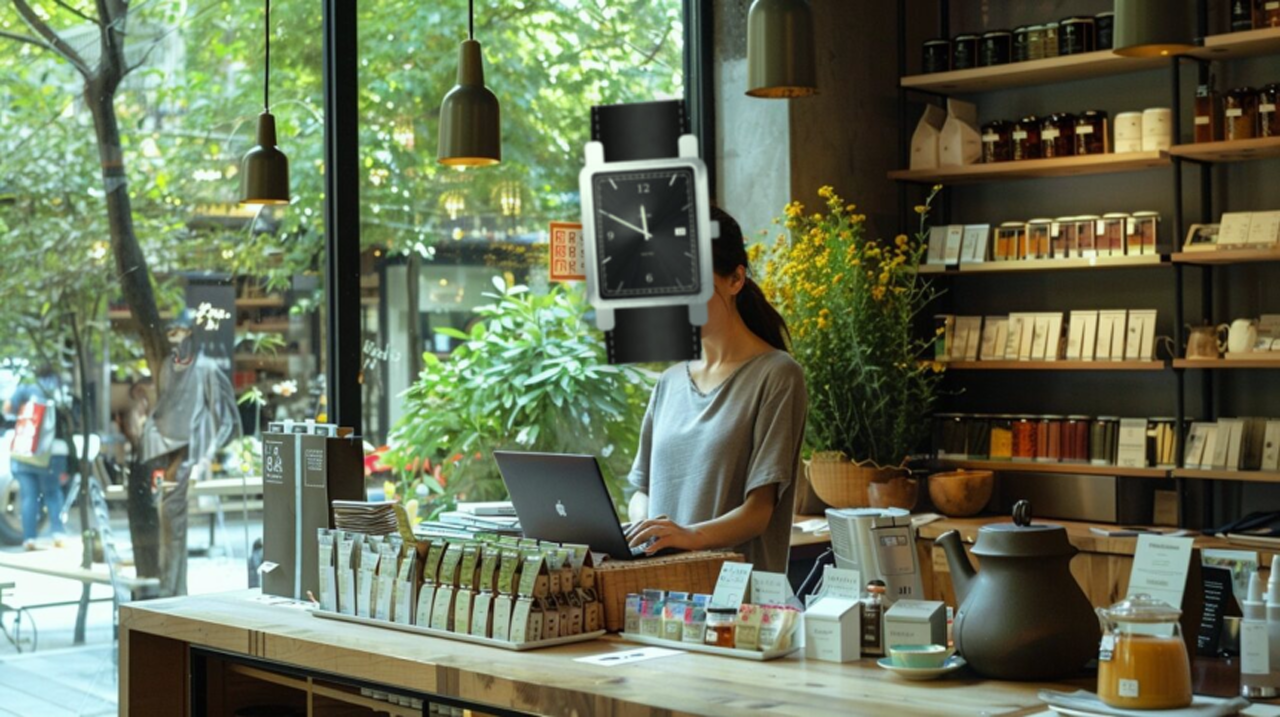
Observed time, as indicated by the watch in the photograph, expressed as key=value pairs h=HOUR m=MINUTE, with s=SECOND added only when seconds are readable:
h=11 m=50
